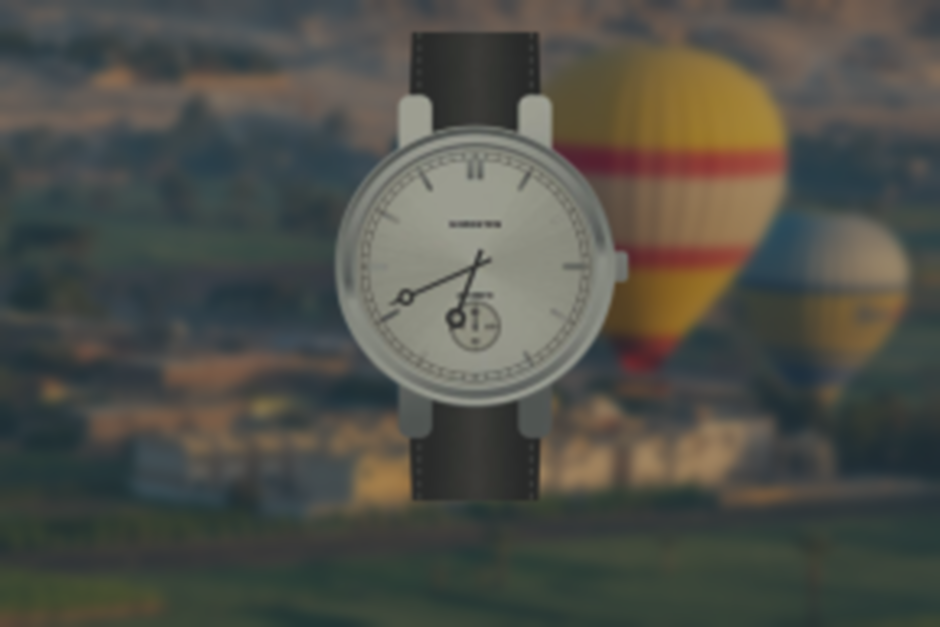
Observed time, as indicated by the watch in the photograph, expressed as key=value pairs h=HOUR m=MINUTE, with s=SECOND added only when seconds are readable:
h=6 m=41
